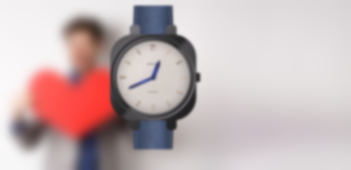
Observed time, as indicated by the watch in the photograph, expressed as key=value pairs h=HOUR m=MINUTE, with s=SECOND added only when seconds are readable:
h=12 m=41
